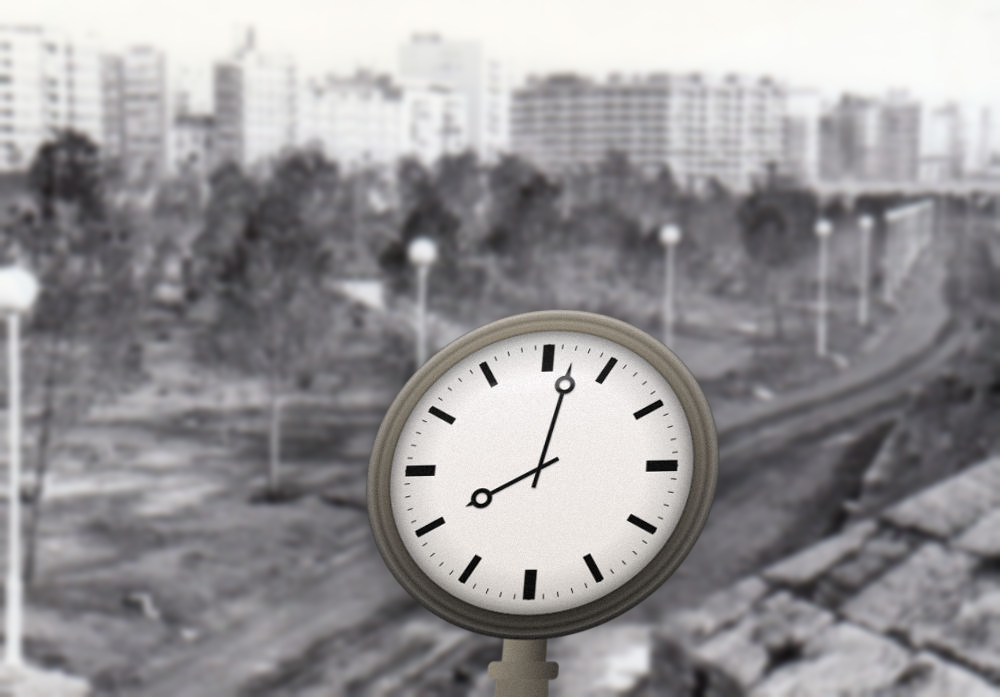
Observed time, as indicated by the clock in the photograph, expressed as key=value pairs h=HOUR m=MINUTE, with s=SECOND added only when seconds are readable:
h=8 m=2
